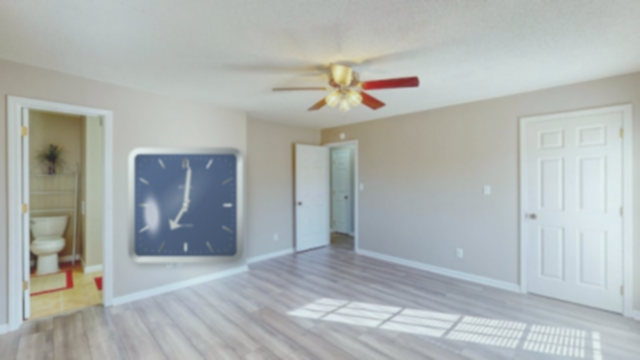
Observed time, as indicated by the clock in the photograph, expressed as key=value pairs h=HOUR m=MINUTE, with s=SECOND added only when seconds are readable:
h=7 m=1
